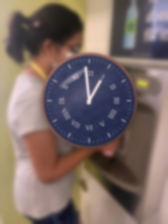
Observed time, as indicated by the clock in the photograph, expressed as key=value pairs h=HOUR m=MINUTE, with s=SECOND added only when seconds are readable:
h=12 m=59
